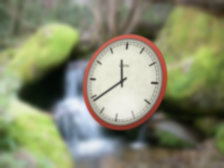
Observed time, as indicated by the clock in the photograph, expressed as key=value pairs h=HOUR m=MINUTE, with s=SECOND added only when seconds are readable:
h=11 m=39
